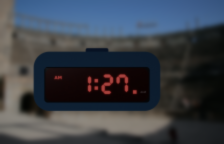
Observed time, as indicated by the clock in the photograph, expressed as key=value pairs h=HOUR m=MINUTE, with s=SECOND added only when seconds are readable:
h=1 m=27
